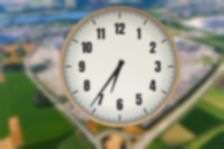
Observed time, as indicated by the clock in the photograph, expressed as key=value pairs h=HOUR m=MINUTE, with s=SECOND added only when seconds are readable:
h=6 m=36
